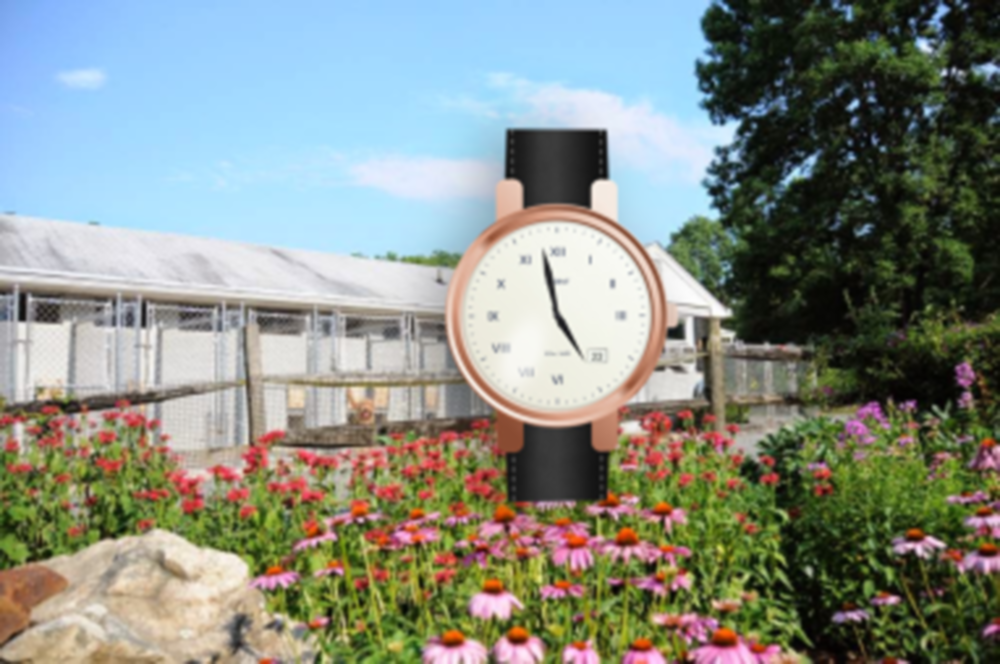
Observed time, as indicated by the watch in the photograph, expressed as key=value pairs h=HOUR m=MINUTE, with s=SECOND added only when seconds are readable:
h=4 m=58
